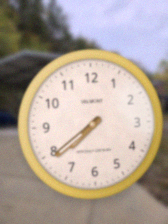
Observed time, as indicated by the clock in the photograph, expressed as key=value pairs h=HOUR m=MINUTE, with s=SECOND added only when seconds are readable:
h=7 m=39
